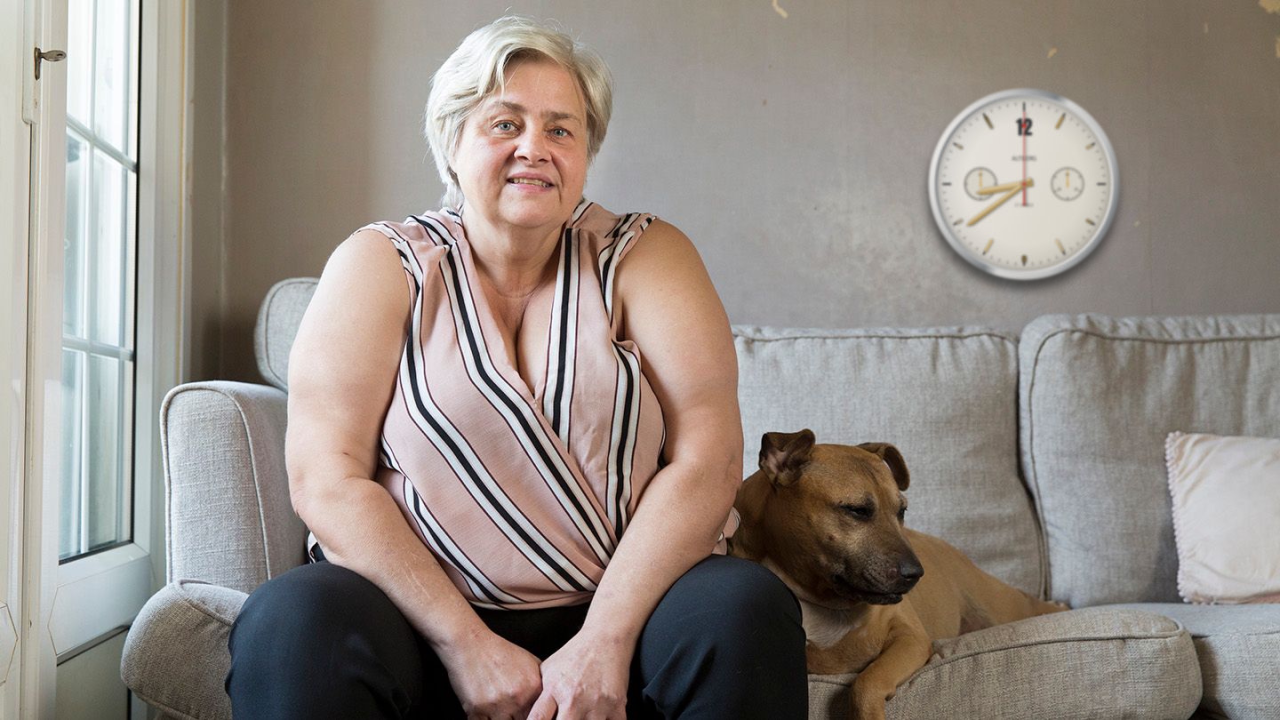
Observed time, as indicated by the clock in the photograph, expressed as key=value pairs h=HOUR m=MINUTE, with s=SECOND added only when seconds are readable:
h=8 m=39
